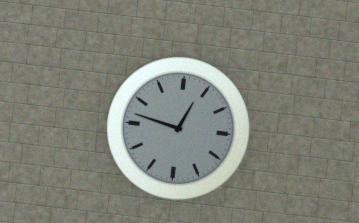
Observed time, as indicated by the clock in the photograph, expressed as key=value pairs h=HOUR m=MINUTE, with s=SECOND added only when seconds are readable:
h=12 m=47
